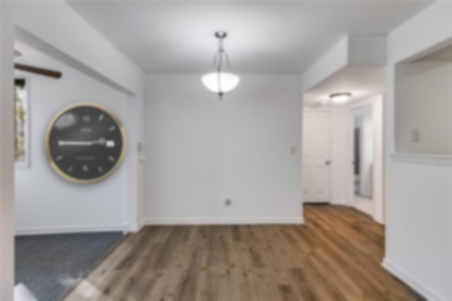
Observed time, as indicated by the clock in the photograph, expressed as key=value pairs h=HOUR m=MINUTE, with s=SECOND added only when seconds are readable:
h=2 m=45
